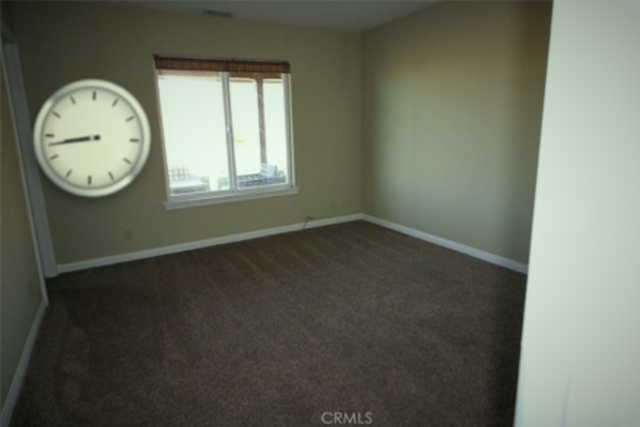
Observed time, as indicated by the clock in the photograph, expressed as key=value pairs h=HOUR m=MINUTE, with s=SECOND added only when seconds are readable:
h=8 m=43
